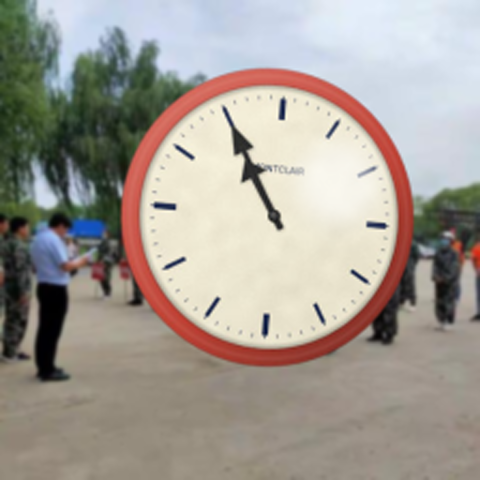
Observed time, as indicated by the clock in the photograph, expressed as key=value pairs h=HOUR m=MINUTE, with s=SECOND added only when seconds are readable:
h=10 m=55
